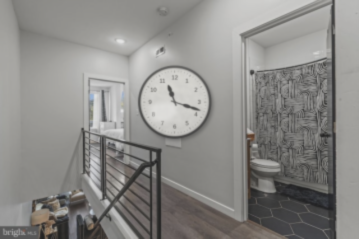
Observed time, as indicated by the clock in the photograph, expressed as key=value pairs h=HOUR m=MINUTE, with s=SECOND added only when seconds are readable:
h=11 m=18
